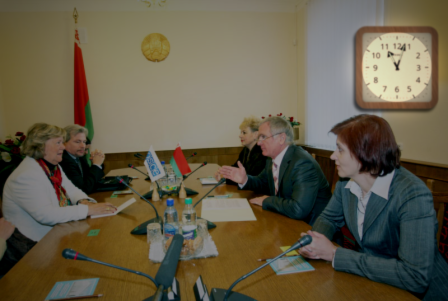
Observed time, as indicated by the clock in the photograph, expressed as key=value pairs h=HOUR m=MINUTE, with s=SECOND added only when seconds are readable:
h=11 m=3
